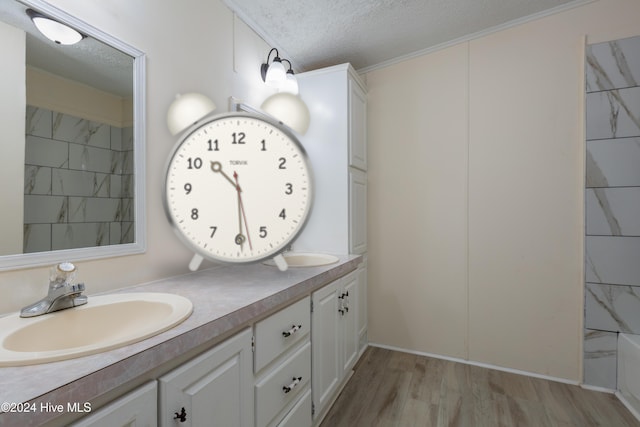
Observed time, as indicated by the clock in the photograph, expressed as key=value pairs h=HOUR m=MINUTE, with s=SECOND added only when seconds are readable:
h=10 m=29 s=28
